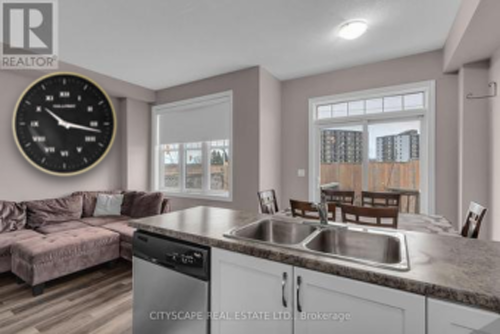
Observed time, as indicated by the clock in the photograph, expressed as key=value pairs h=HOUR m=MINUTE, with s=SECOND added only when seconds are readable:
h=10 m=17
